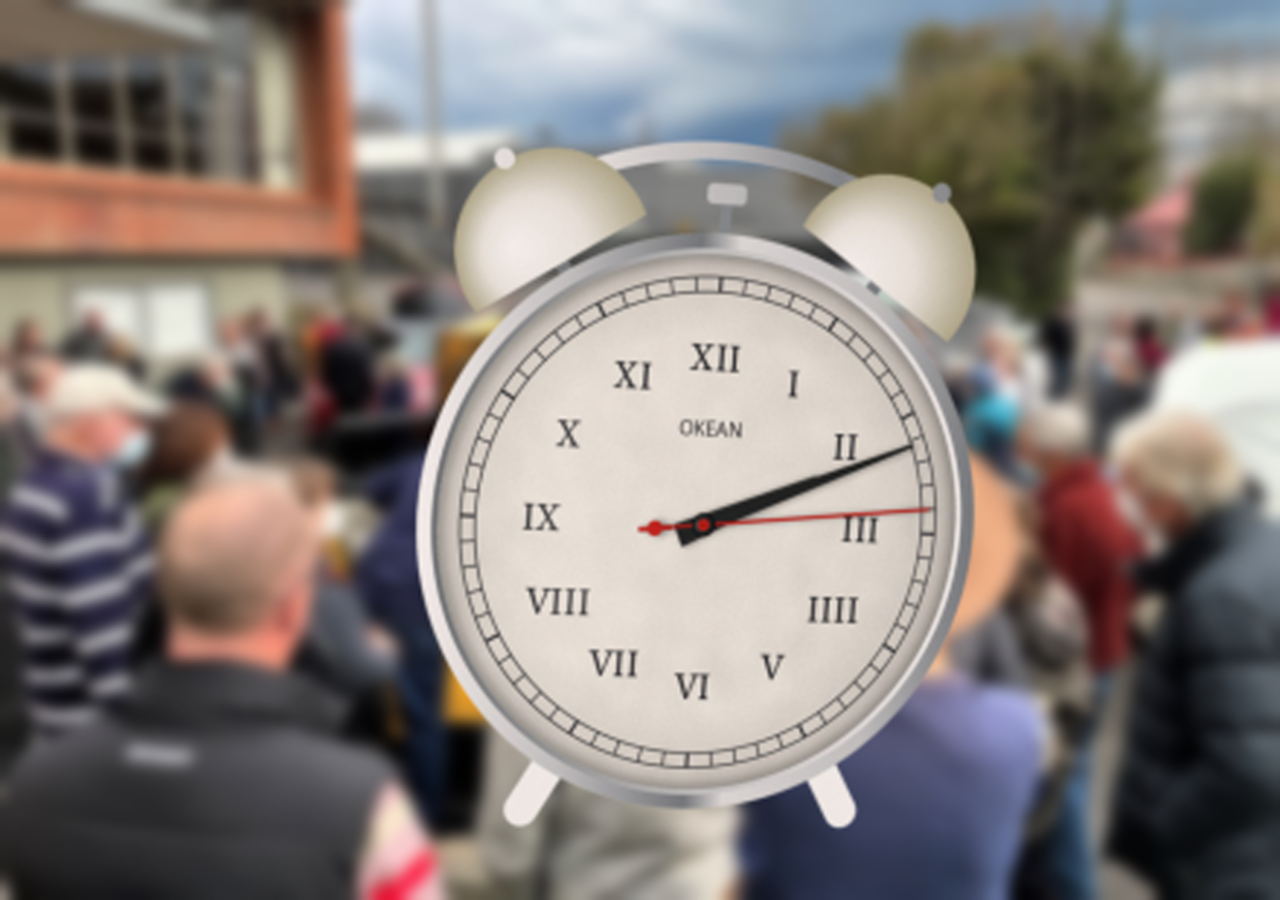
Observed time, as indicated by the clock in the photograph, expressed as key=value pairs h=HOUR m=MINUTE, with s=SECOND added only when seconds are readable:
h=2 m=11 s=14
